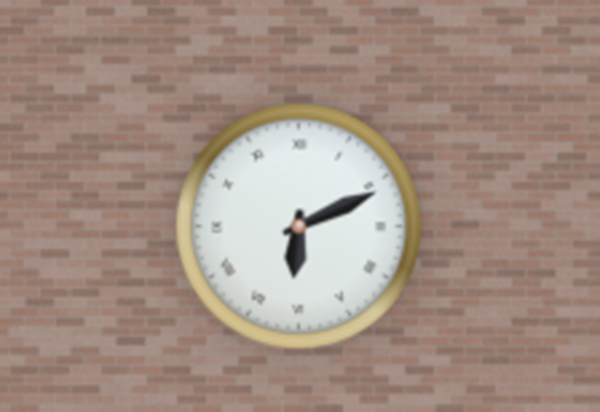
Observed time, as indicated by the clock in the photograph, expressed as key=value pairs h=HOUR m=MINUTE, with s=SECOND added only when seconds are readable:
h=6 m=11
